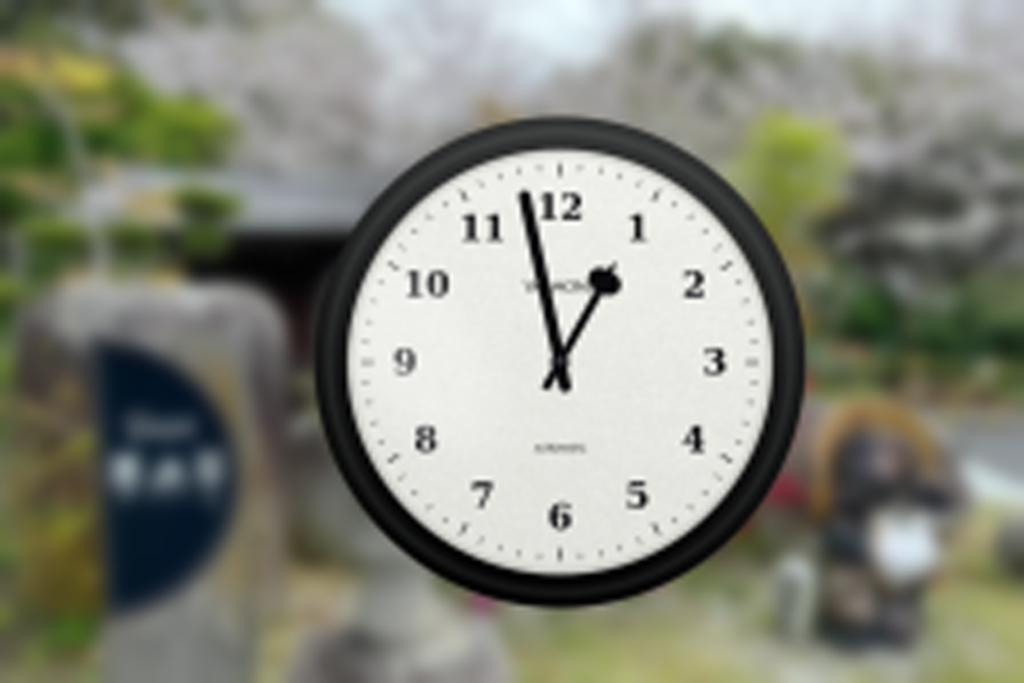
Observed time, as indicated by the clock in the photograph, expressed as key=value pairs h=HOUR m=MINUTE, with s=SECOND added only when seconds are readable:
h=12 m=58
